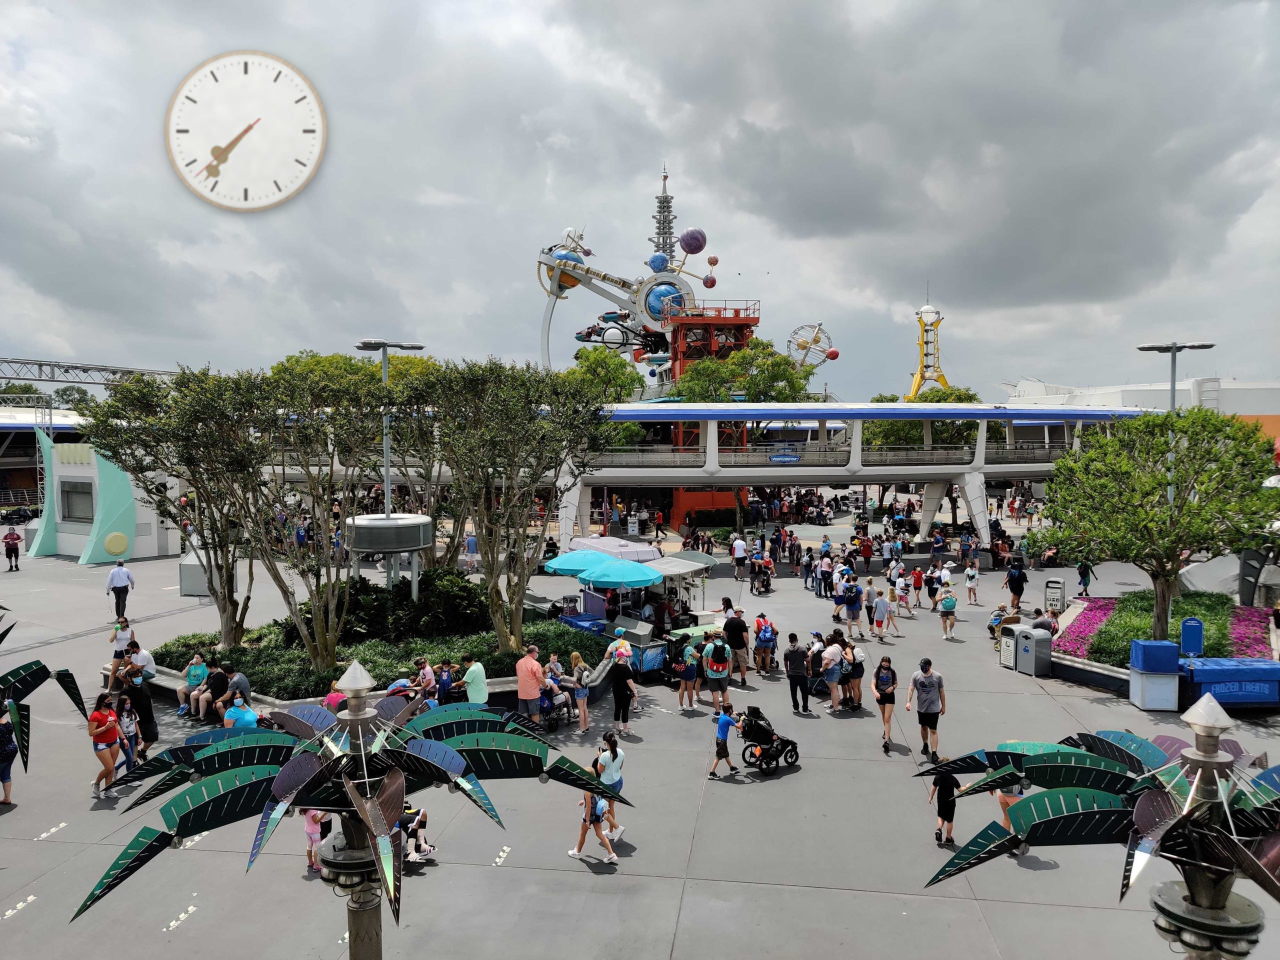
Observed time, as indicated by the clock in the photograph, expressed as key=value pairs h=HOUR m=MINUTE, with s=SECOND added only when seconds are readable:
h=7 m=36 s=38
